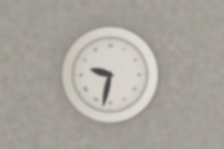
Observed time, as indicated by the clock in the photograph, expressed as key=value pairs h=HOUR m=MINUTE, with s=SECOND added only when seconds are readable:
h=9 m=32
